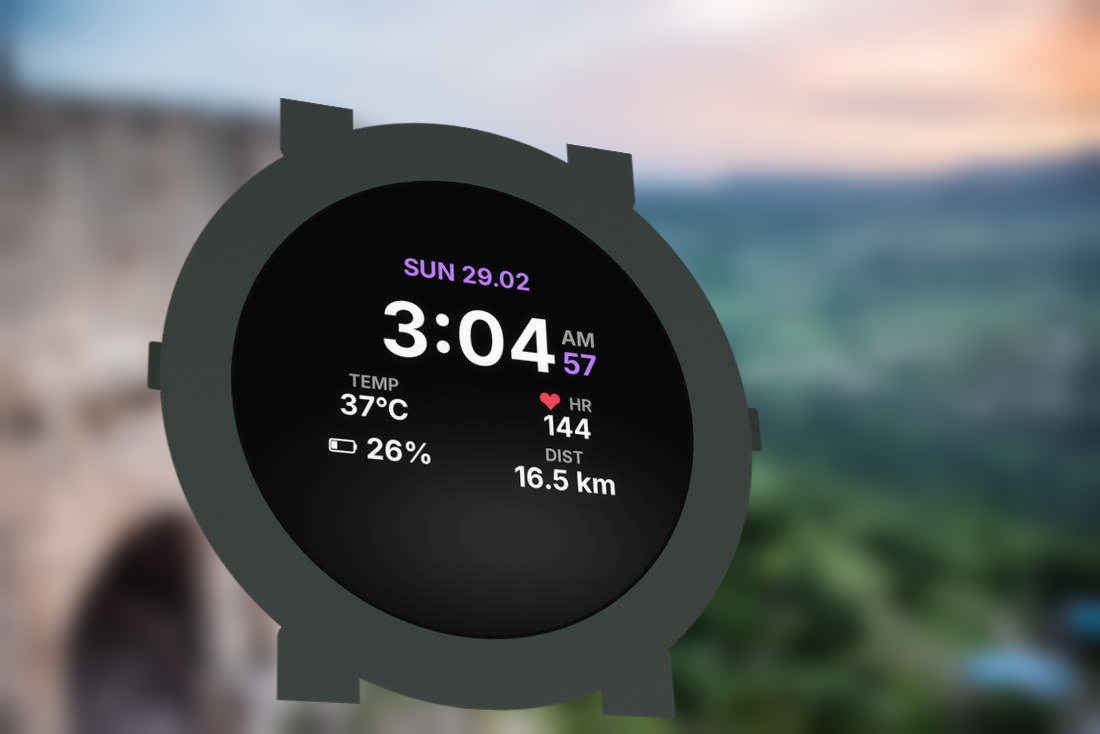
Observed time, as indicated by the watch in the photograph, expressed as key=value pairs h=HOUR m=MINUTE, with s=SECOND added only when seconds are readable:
h=3 m=4 s=57
